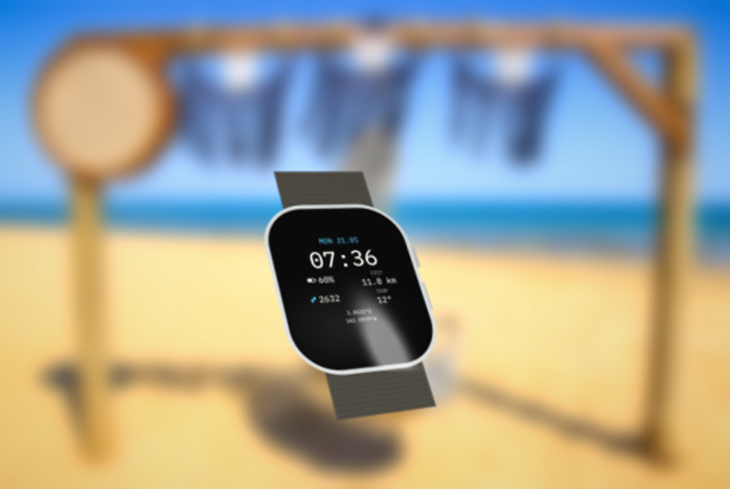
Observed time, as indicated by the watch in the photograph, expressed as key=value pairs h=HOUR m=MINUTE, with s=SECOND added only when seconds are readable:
h=7 m=36
